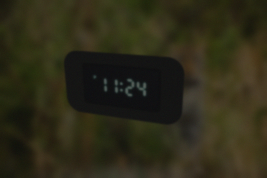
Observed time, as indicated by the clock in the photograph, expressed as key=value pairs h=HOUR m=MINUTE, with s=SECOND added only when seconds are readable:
h=11 m=24
